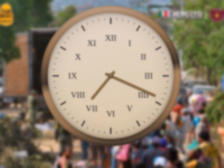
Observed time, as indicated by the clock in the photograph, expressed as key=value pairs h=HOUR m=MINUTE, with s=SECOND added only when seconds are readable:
h=7 m=19
